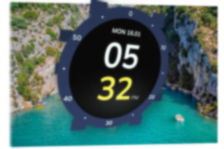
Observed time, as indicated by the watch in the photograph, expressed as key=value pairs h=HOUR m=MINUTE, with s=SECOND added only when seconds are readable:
h=5 m=32
